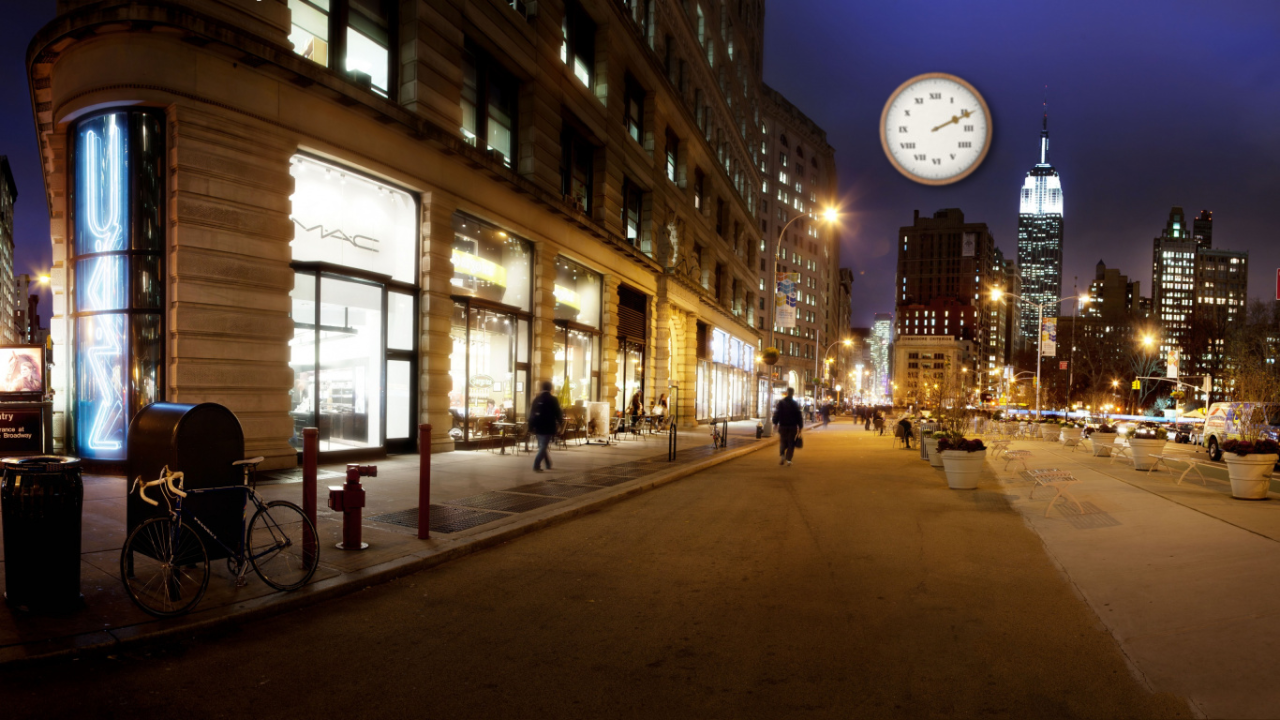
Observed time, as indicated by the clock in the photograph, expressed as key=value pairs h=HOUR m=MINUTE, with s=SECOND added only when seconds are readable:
h=2 m=11
